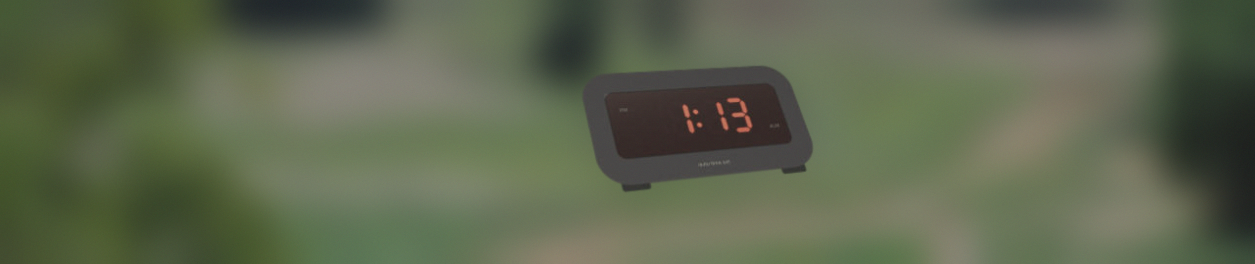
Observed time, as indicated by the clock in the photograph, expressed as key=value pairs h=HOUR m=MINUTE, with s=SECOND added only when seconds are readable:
h=1 m=13
